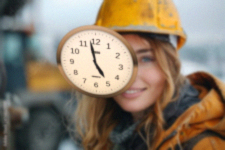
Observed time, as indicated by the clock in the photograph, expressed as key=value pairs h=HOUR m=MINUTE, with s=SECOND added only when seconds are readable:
h=4 m=58
